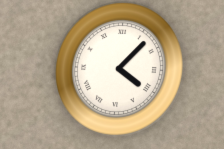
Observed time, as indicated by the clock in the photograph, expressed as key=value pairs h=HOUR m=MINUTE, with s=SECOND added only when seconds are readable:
h=4 m=7
